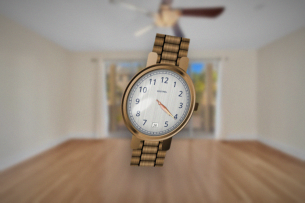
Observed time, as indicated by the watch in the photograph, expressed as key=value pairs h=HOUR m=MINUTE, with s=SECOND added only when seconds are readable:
h=4 m=21
